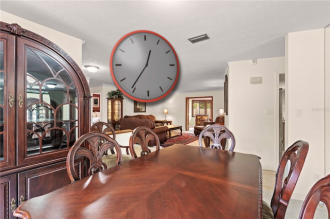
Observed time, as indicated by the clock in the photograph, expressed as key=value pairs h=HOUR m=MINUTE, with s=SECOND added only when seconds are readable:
h=12 m=36
